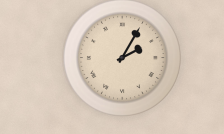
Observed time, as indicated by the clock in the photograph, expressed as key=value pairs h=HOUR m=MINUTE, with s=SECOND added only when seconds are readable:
h=2 m=5
